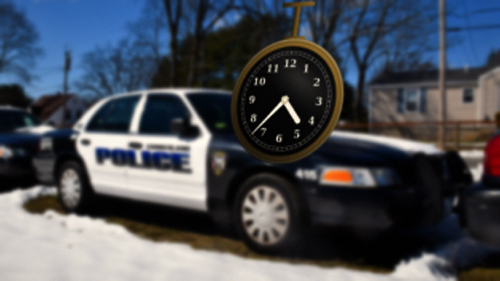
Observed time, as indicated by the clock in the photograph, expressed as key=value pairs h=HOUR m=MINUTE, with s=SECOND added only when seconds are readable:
h=4 m=37
